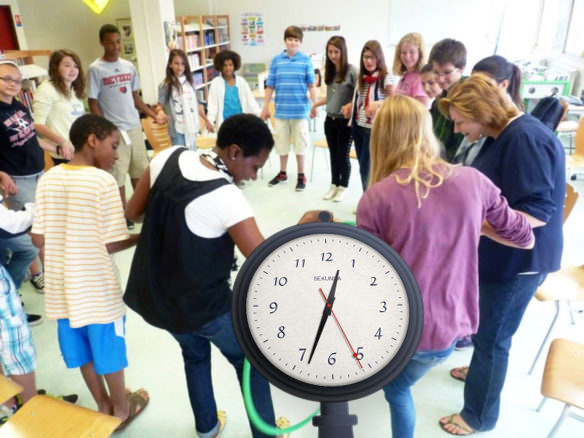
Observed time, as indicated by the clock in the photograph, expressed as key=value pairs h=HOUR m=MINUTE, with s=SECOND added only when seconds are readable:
h=12 m=33 s=26
